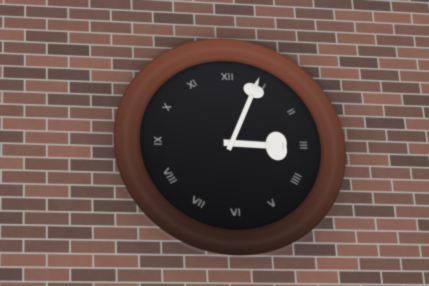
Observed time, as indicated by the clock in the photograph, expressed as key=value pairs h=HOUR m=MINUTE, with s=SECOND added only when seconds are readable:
h=3 m=4
